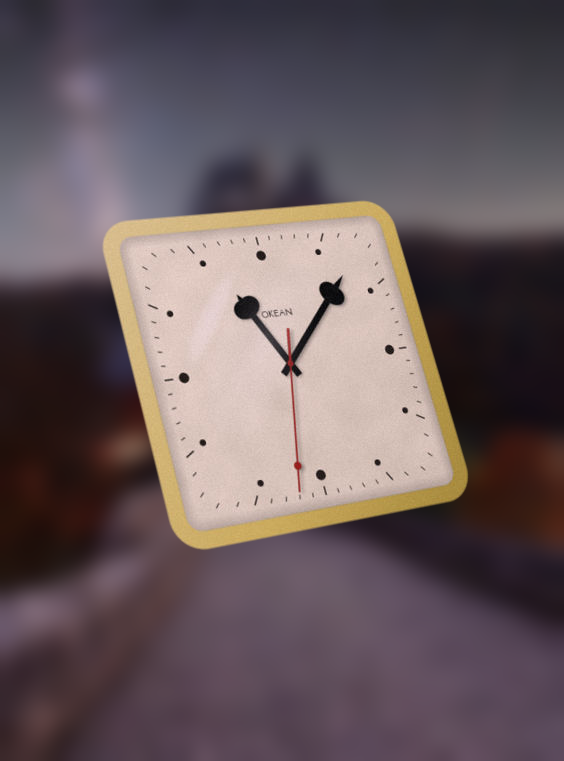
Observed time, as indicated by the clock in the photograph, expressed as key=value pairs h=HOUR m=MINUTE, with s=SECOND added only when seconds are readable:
h=11 m=7 s=32
